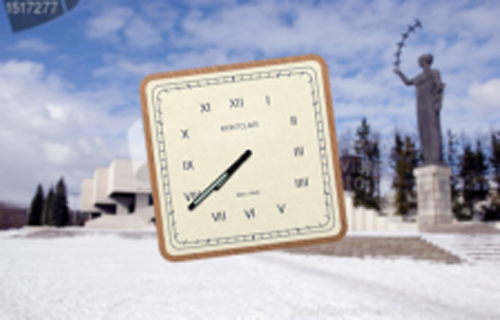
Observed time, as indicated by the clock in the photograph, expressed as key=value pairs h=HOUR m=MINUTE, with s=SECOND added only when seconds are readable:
h=7 m=39
